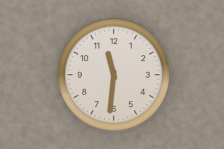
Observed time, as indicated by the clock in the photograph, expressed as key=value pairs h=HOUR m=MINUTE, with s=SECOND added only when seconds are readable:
h=11 m=31
